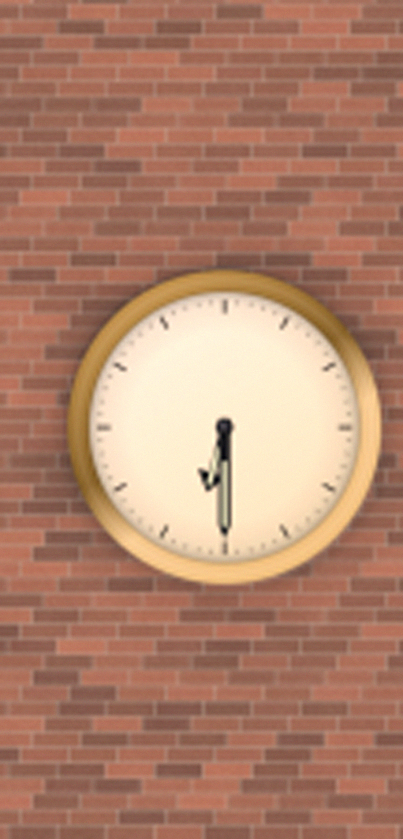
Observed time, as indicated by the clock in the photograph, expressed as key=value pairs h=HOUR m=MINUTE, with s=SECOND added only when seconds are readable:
h=6 m=30
